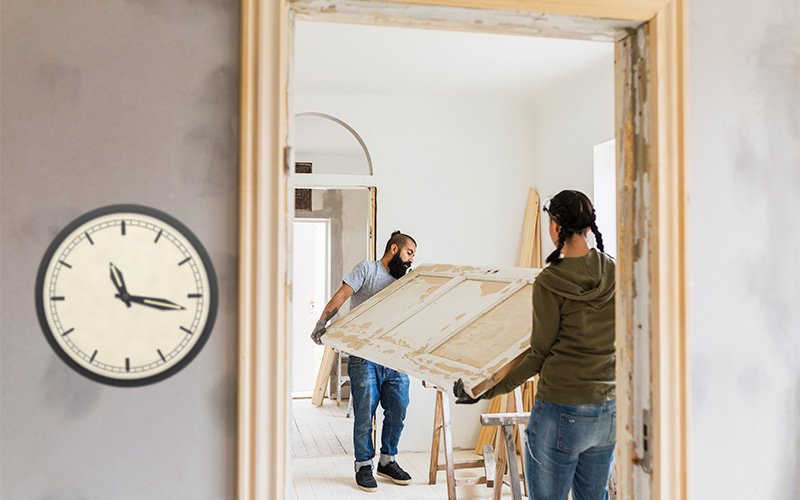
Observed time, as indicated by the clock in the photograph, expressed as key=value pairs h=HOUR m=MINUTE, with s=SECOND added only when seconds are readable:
h=11 m=17
